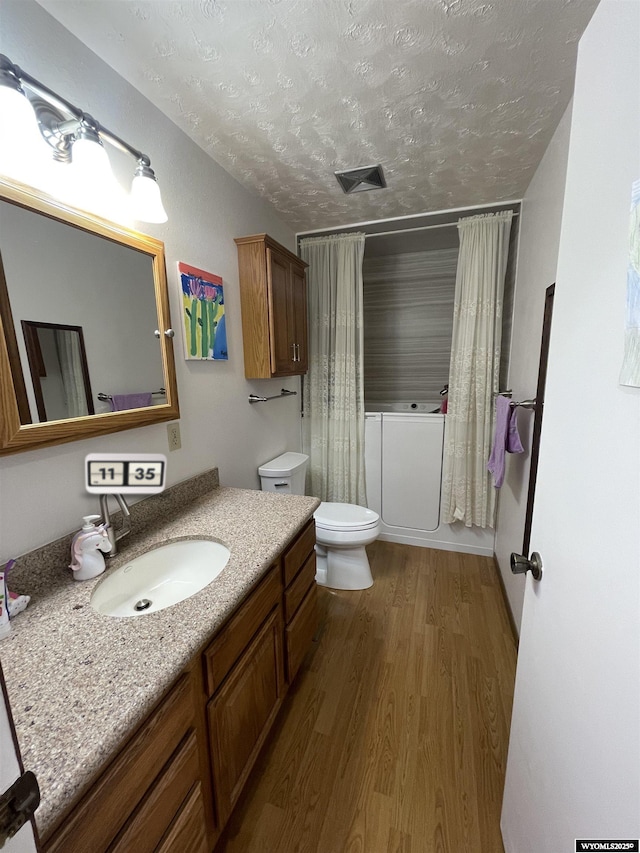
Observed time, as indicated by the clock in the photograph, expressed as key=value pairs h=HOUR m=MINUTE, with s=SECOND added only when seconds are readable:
h=11 m=35
